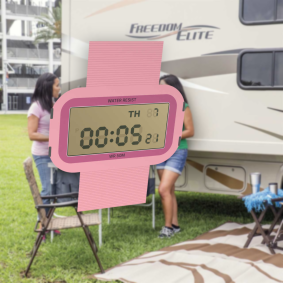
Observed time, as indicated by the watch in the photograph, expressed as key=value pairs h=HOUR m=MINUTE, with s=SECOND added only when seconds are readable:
h=0 m=5 s=21
